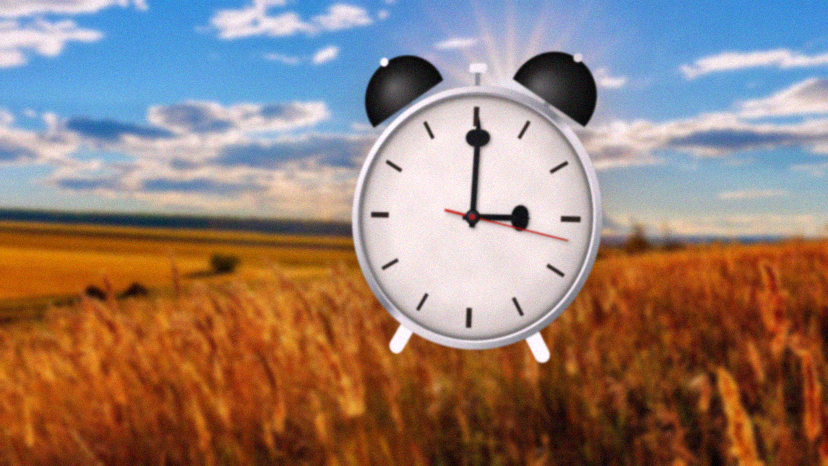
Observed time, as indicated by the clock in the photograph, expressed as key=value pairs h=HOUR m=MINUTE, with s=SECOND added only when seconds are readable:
h=3 m=0 s=17
